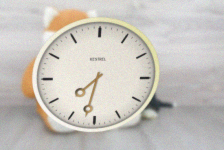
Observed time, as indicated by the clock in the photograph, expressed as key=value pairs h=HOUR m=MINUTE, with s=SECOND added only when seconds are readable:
h=7 m=32
